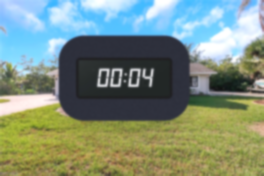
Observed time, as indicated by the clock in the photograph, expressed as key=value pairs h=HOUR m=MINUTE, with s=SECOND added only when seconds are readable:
h=0 m=4
